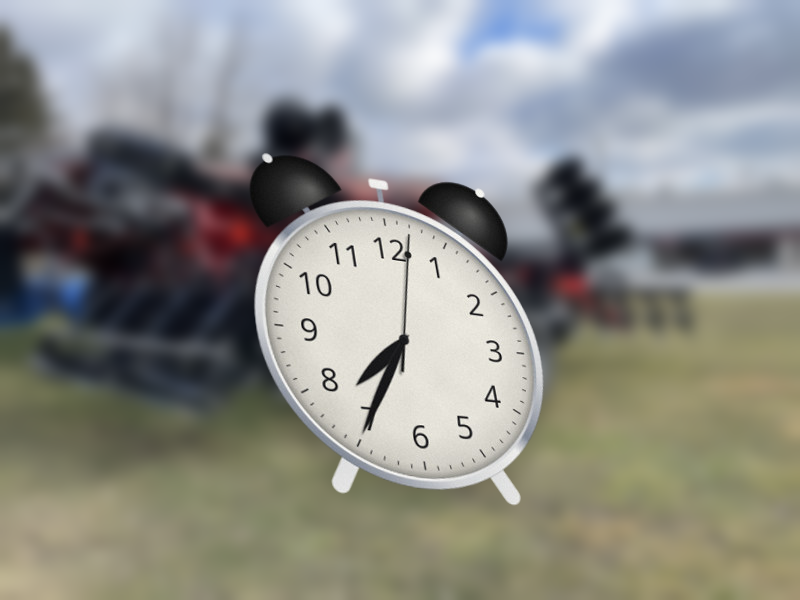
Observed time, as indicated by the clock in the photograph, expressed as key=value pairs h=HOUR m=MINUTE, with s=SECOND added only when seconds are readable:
h=7 m=35 s=2
